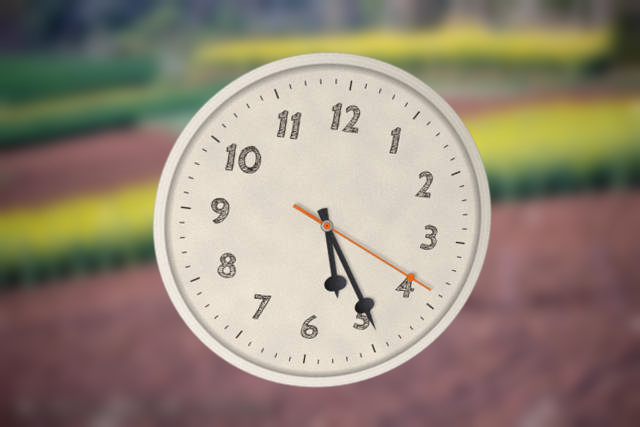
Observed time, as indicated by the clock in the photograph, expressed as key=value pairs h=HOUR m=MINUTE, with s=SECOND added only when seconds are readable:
h=5 m=24 s=19
